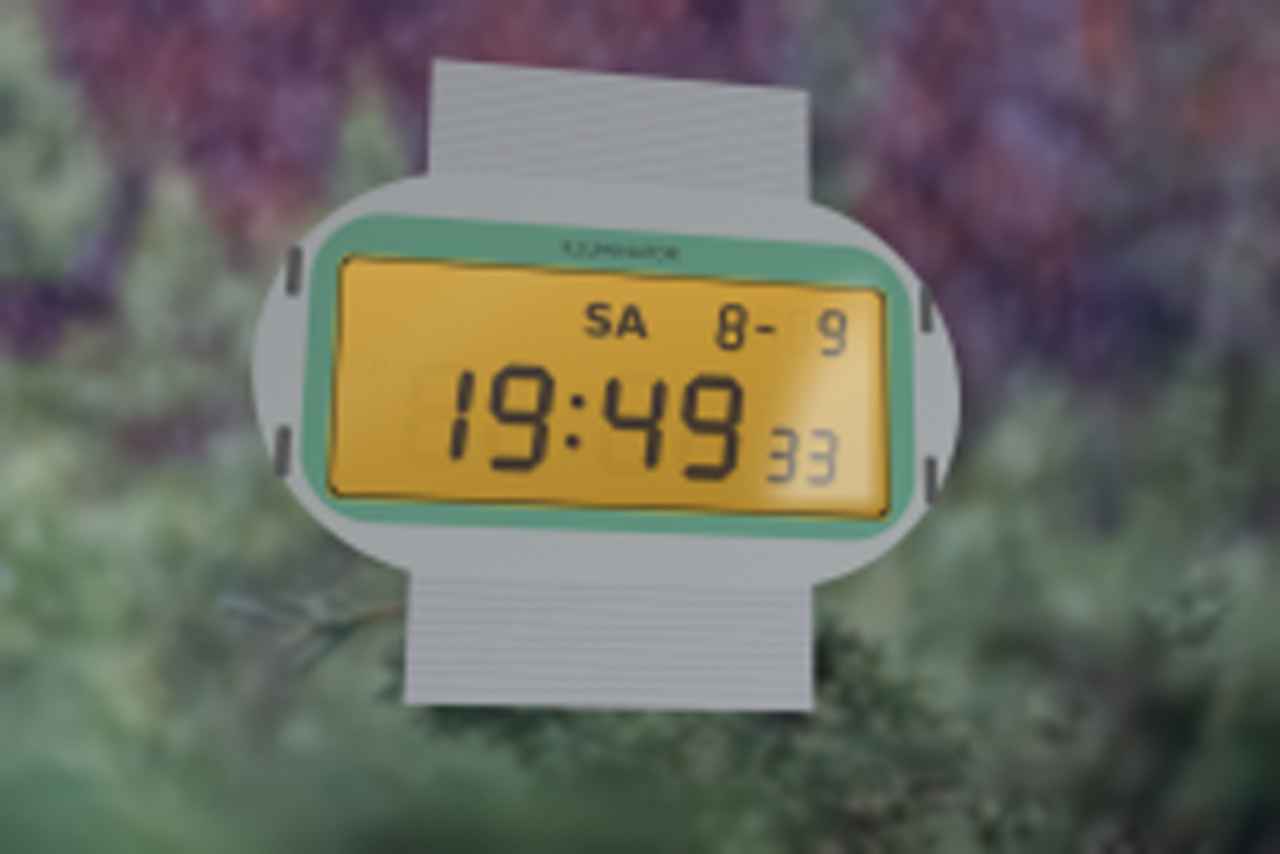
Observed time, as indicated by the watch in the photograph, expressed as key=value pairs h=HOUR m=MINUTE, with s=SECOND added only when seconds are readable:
h=19 m=49 s=33
